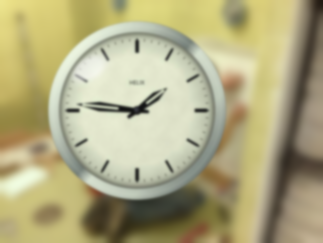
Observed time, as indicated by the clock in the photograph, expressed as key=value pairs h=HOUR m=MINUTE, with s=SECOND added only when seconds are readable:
h=1 m=46
